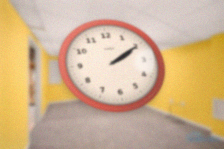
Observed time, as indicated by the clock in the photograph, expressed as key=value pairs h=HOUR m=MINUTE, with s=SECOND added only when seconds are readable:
h=2 m=10
